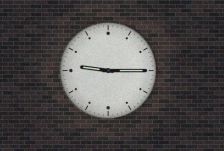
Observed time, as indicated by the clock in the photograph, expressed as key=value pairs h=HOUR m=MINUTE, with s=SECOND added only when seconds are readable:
h=9 m=15
